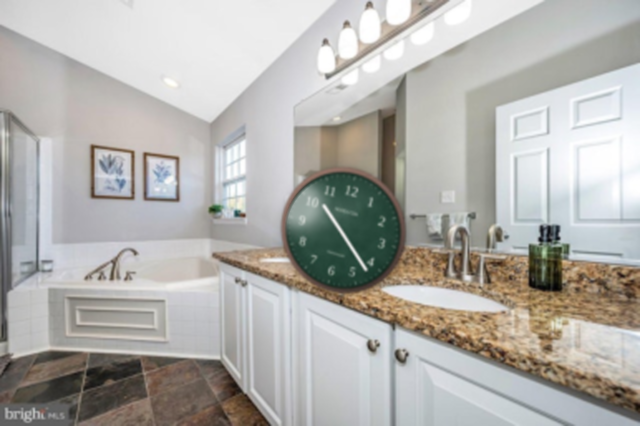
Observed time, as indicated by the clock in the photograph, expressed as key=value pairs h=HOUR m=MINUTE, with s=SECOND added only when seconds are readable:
h=10 m=22
